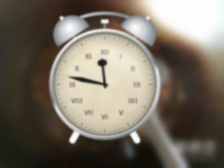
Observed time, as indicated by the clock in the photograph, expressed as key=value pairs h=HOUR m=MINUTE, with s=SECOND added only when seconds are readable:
h=11 m=47
